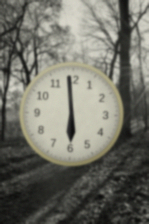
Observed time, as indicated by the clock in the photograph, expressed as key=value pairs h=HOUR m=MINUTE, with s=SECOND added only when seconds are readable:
h=5 m=59
